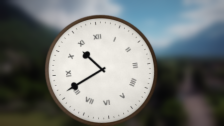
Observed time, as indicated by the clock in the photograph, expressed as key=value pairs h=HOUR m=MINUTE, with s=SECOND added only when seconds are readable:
h=10 m=41
